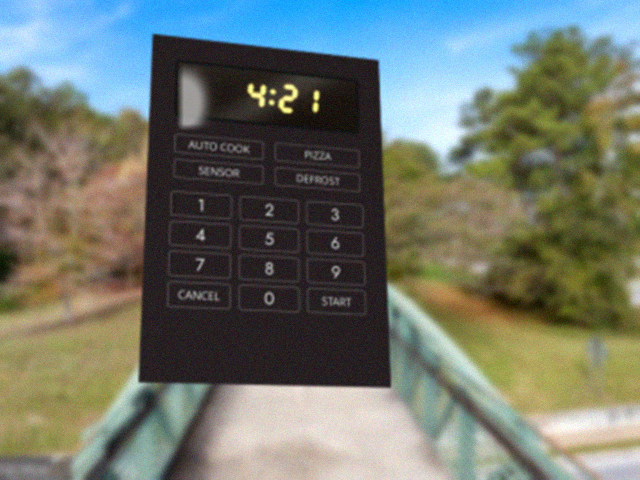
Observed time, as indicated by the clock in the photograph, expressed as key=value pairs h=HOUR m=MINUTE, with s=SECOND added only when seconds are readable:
h=4 m=21
